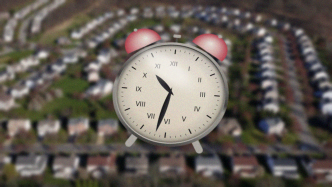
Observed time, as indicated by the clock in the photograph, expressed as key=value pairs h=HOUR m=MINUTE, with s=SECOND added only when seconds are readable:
h=10 m=32
